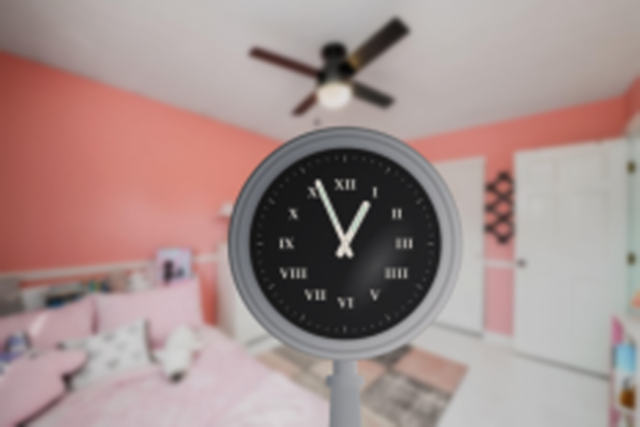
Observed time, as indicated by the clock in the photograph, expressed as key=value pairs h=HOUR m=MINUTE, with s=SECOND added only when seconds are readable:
h=12 m=56
